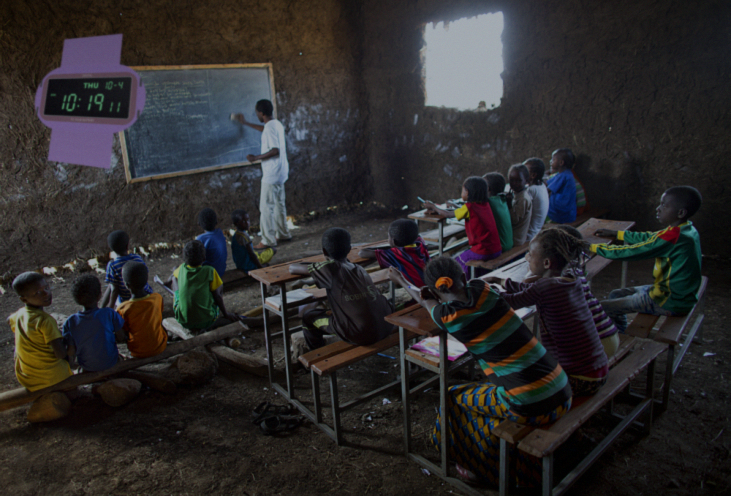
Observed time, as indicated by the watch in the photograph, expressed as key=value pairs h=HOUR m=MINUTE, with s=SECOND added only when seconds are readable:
h=10 m=19 s=11
